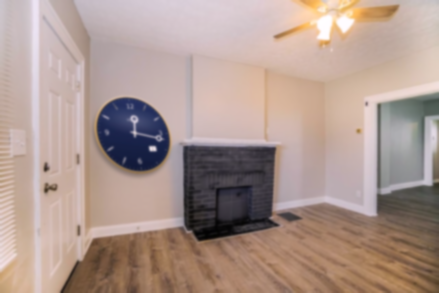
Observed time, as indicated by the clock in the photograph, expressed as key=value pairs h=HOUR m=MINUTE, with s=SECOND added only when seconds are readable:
h=12 m=17
